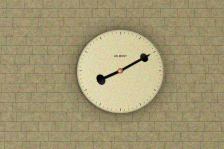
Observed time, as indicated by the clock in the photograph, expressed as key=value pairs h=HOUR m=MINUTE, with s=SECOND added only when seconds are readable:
h=8 m=10
